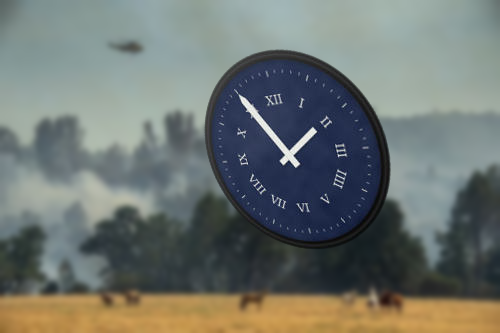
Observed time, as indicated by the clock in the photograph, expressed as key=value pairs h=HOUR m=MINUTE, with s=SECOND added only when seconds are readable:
h=1 m=55
